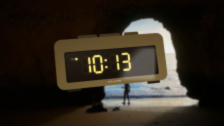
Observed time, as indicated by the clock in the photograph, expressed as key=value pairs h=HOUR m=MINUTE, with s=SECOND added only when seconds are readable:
h=10 m=13
